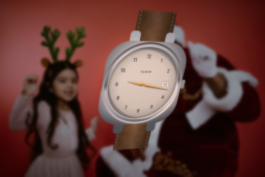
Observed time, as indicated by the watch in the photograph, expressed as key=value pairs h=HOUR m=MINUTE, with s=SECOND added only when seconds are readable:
h=9 m=17
